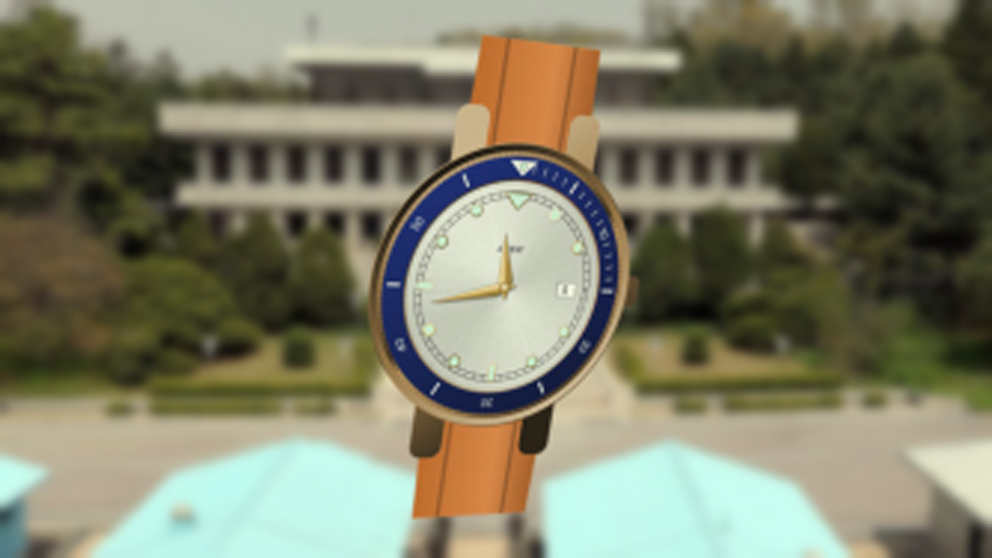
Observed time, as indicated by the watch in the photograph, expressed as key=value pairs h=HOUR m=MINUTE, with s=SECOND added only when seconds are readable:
h=11 m=43
